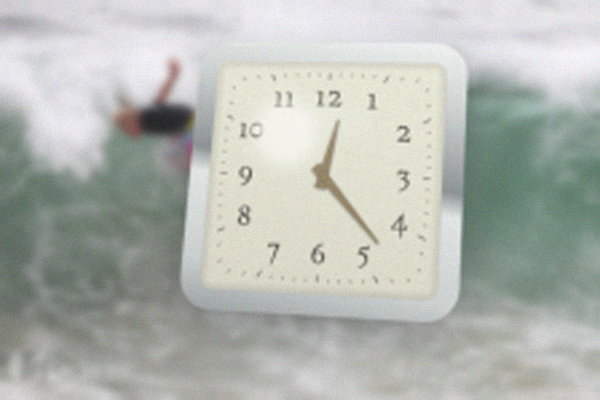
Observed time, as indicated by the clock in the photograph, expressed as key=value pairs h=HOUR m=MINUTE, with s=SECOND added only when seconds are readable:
h=12 m=23
